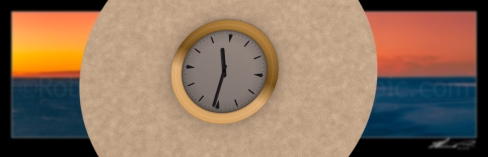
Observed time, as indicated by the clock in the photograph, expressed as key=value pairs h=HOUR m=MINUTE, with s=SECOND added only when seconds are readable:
h=11 m=31
